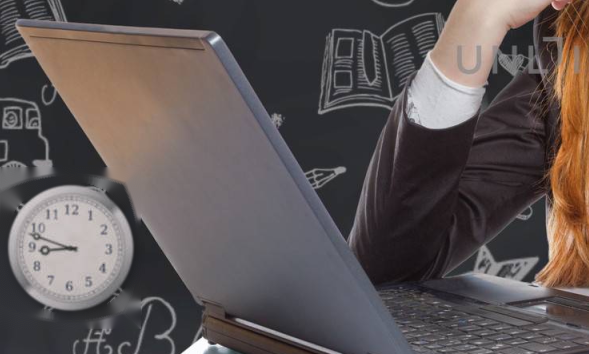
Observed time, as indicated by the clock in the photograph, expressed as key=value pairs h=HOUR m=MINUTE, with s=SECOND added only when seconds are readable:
h=8 m=48
